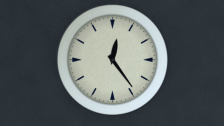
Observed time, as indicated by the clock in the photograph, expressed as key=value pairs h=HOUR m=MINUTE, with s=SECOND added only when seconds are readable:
h=12 m=24
